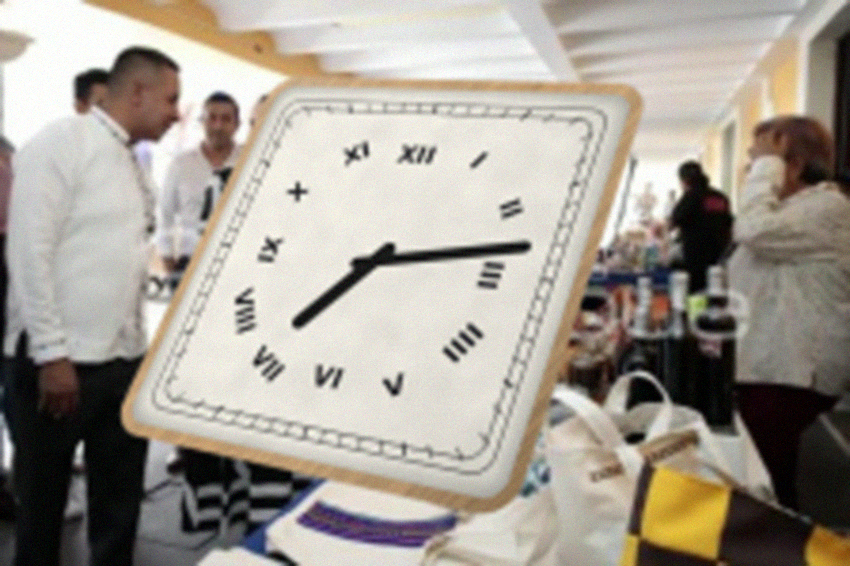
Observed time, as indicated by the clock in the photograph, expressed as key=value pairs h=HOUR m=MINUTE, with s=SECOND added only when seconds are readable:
h=7 m=13
